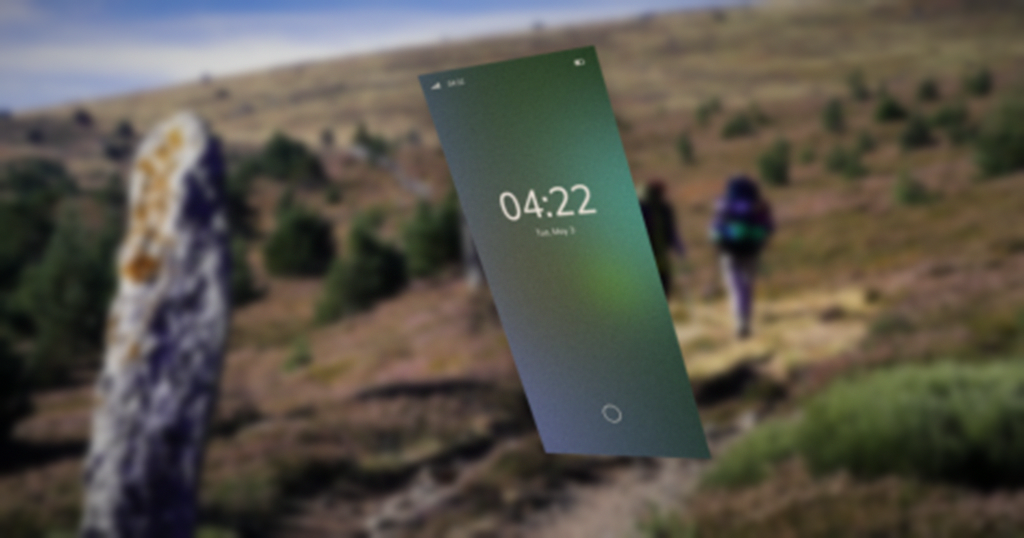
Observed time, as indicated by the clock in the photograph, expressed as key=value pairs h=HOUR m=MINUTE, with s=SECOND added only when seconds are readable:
h=4 m=22
